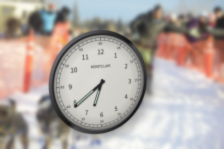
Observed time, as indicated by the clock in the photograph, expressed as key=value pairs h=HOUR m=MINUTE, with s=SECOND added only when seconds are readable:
h=6 m=39
